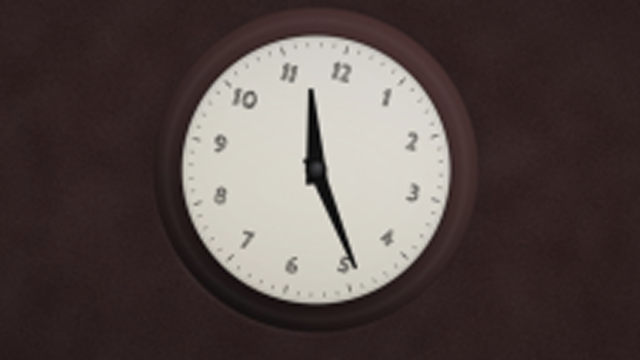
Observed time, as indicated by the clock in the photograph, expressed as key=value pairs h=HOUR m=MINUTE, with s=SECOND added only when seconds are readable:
h=11 m=24
